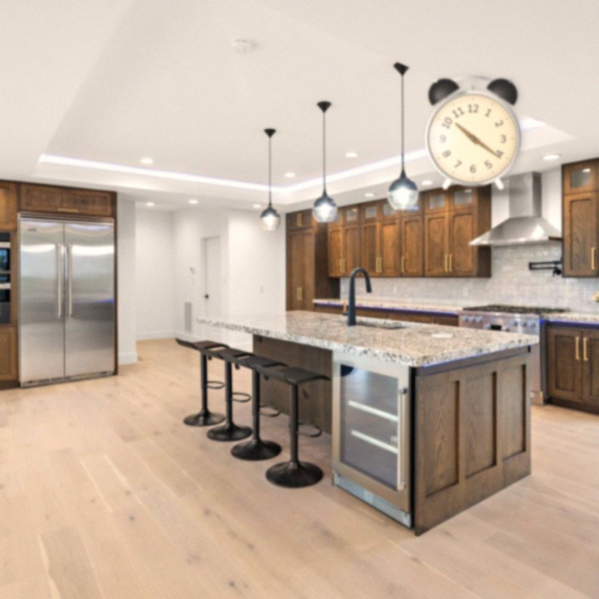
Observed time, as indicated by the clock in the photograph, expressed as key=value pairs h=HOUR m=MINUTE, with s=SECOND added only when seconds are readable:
h=10 m=21
